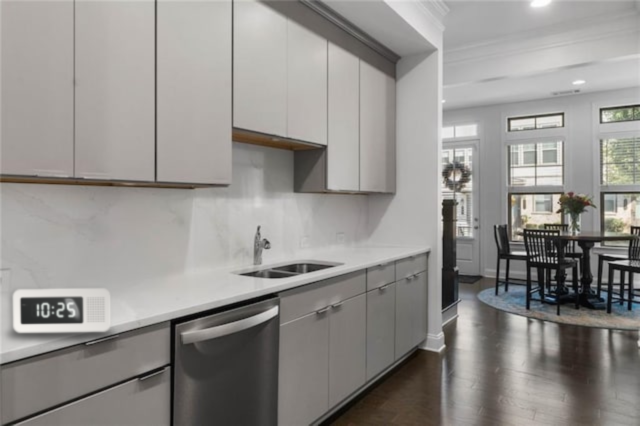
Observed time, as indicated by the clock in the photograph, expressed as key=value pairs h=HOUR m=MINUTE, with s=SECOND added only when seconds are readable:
h=10 m=25
